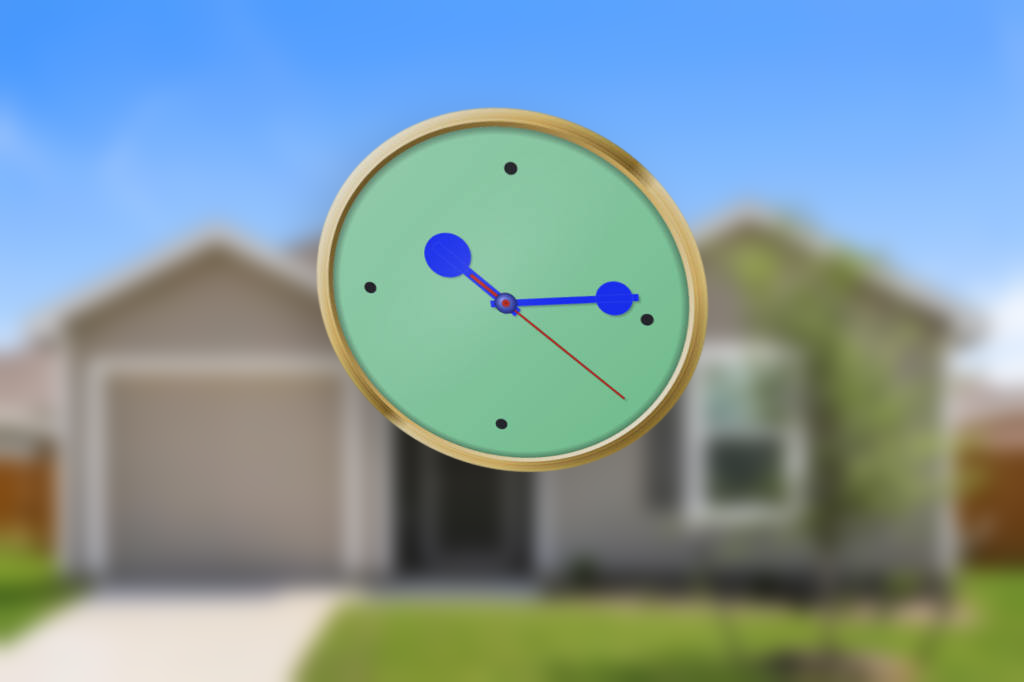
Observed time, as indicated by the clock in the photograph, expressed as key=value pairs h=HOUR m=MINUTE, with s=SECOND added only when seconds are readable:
h=10 m=13 s=21
